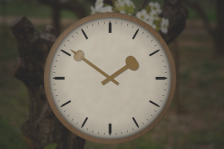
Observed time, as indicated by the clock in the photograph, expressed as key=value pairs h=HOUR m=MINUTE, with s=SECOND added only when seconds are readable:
h=1 m=51
